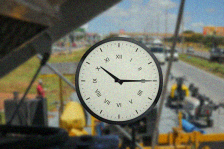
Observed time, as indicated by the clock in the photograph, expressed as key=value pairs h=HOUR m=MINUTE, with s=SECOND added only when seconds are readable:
h=10 m=15
